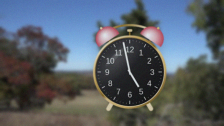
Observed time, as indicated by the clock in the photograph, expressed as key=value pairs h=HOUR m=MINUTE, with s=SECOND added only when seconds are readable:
h=4 m=58
